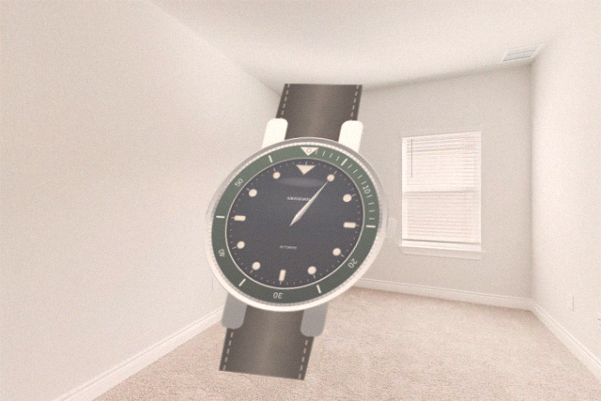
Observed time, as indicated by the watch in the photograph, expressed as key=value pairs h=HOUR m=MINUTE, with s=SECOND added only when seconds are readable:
h=1 m=5
